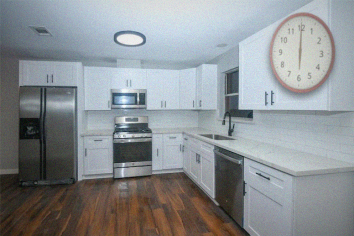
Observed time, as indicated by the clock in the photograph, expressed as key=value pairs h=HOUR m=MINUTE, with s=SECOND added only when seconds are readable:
h=6 m=0
